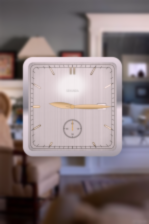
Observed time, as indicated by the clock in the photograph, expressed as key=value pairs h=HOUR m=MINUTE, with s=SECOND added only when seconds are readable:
h=9 m=15
